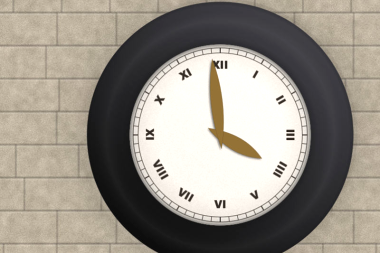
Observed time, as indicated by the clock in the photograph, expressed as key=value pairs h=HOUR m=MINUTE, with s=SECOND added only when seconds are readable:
h=3 m=59
